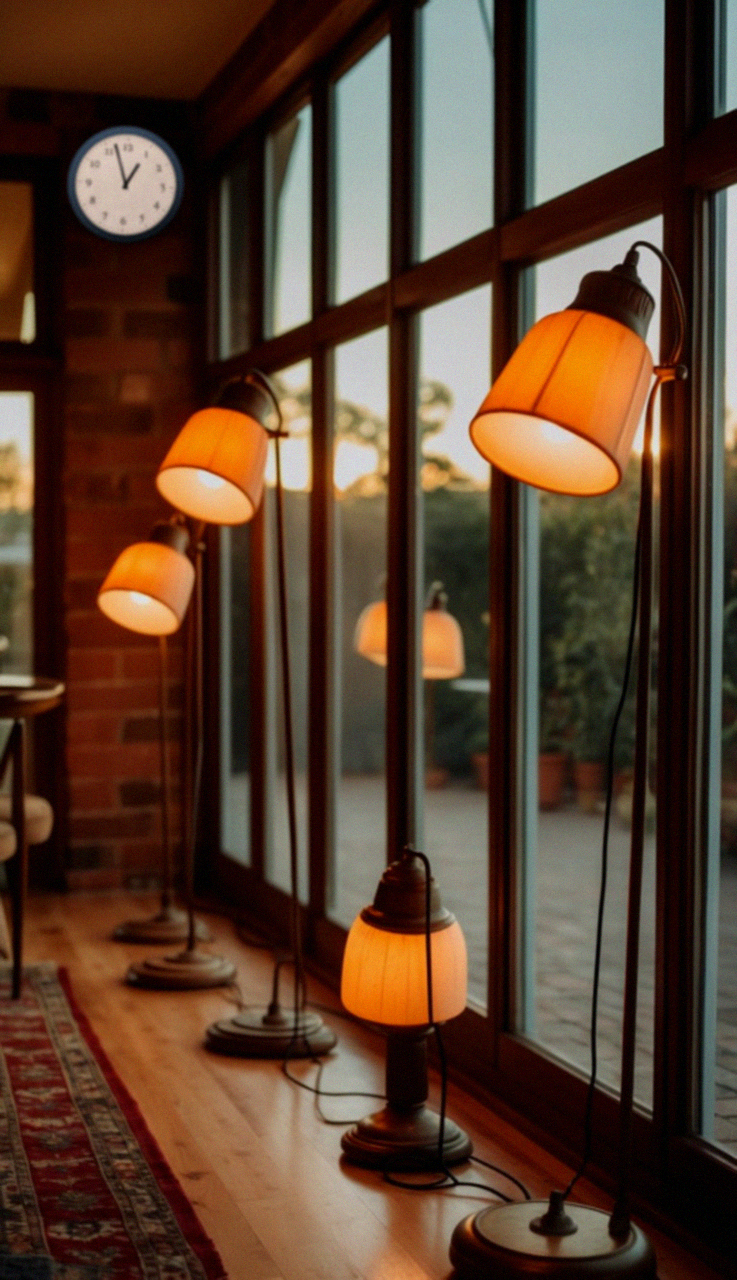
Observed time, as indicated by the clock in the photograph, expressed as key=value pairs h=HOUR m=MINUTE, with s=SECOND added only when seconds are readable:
h=12 m=57
